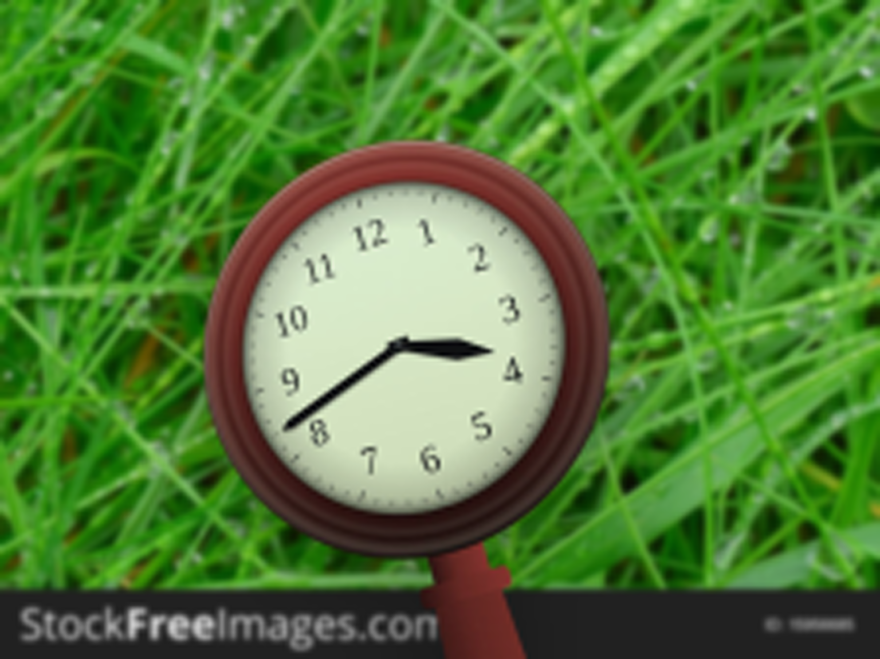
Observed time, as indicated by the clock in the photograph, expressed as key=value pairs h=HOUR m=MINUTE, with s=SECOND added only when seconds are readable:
h=3 m=42
